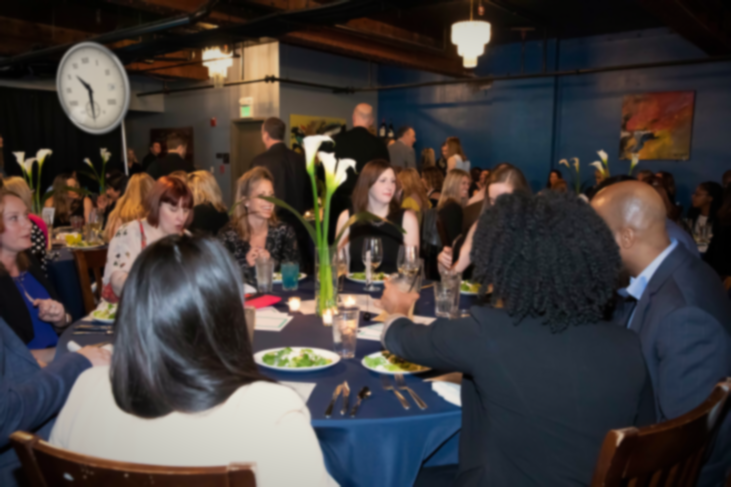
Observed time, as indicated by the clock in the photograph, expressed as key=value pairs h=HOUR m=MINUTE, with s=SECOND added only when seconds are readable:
h=10 m=30
